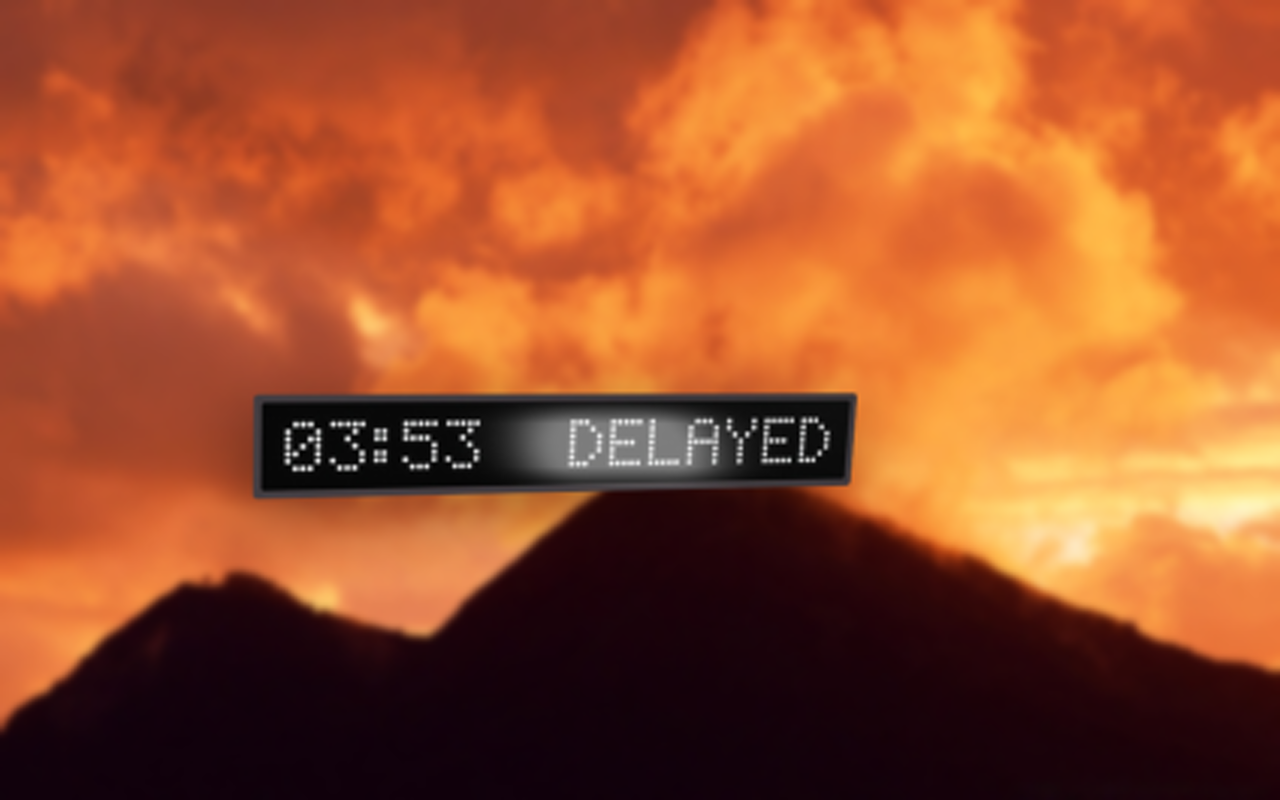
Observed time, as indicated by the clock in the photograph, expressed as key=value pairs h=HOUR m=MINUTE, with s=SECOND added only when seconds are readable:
h=3 m=53
